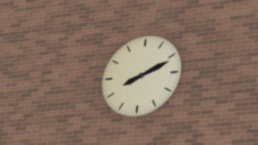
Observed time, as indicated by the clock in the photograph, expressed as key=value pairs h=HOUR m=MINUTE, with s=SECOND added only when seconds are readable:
h=8 m=11
